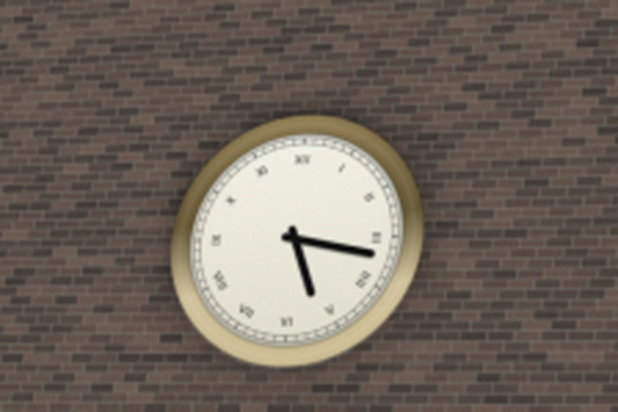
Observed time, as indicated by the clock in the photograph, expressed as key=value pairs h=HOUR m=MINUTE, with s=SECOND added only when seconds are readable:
h=5 m=17
